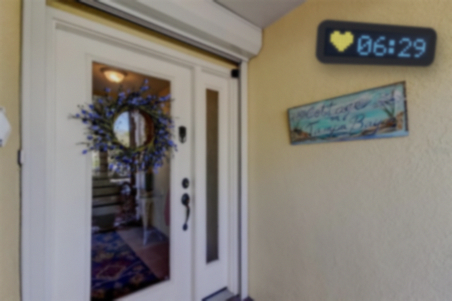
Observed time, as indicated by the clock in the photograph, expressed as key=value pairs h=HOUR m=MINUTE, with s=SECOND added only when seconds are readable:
h=6 m=29
